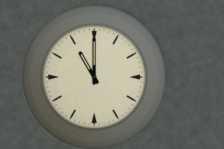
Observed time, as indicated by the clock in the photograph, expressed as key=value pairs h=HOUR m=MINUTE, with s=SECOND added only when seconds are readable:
h=11 m=0
